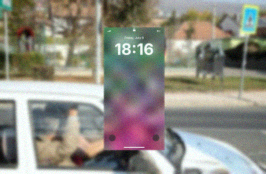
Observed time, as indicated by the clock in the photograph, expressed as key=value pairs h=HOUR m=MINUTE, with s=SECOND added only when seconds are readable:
h=18 m=16
